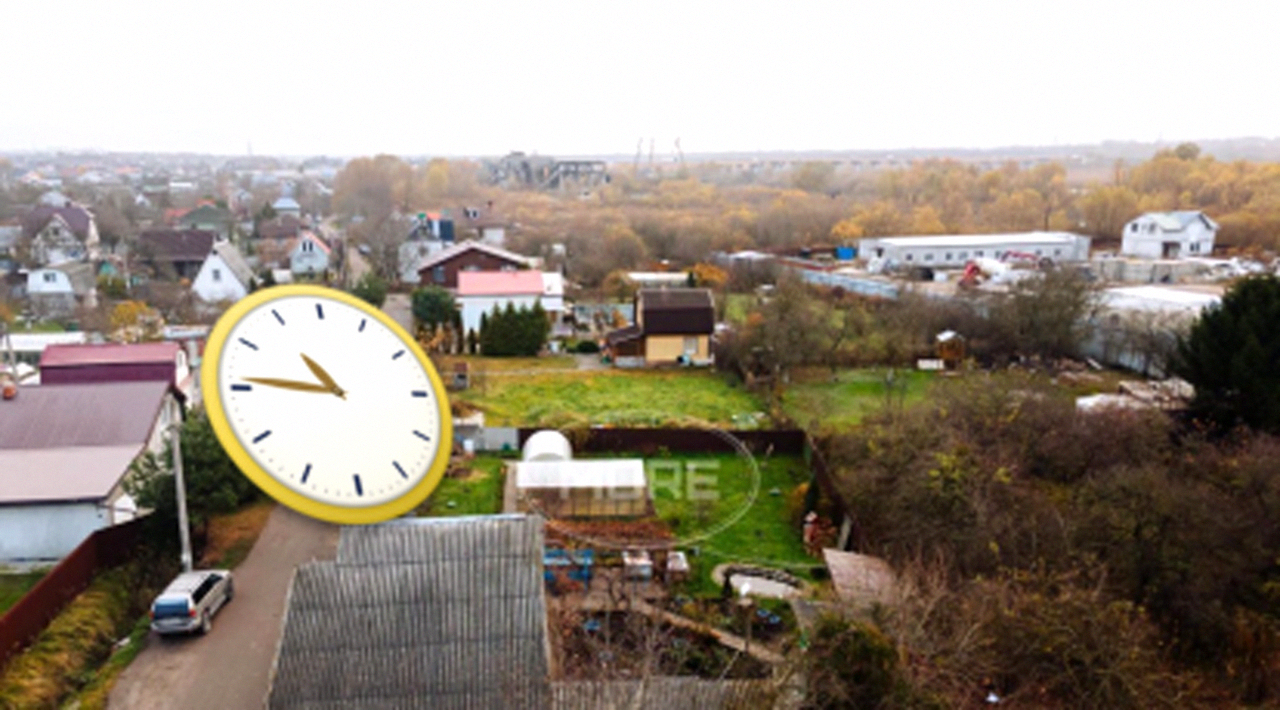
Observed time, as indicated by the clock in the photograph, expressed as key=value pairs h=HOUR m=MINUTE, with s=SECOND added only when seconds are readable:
h=10 m=46
